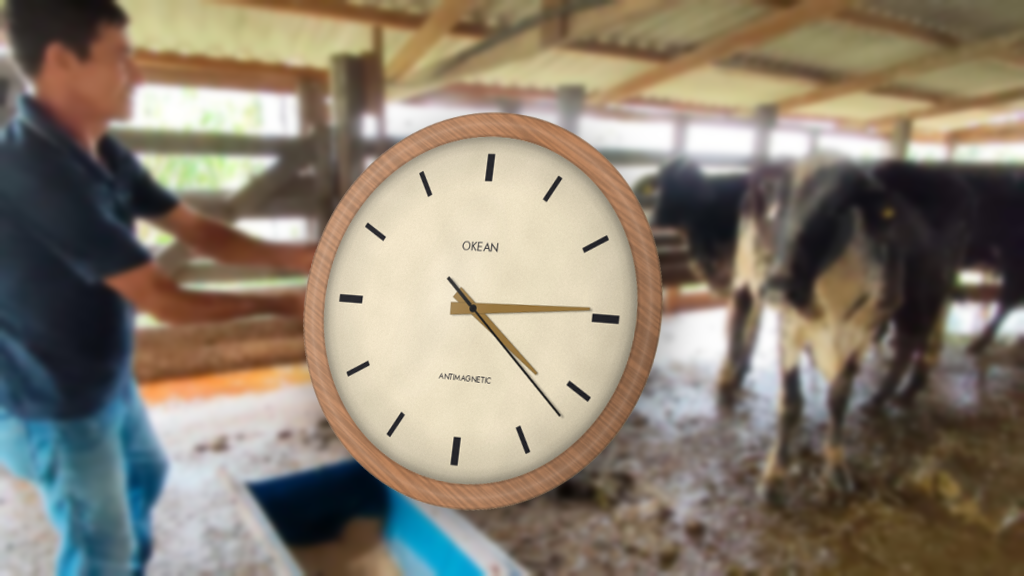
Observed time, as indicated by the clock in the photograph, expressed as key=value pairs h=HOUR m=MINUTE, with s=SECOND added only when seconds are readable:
h=4 m=14 s=22
